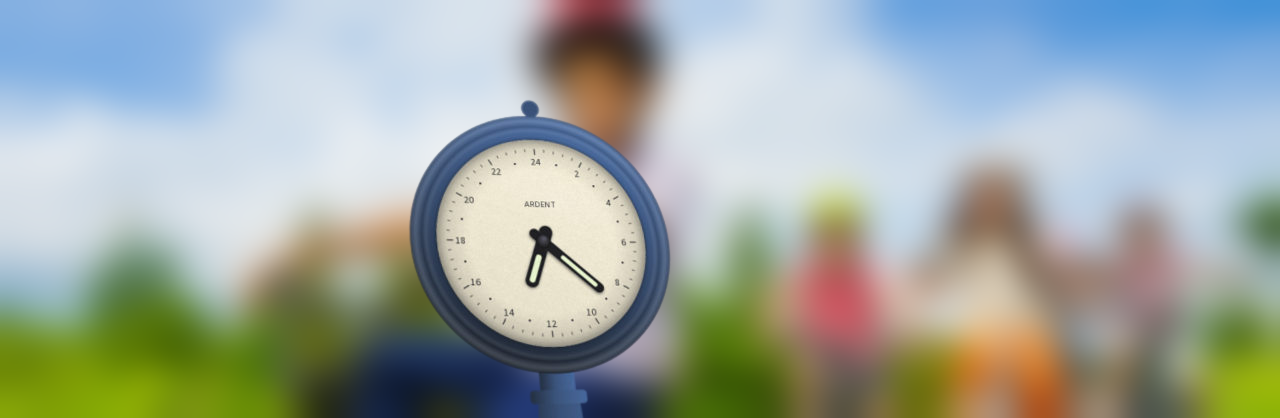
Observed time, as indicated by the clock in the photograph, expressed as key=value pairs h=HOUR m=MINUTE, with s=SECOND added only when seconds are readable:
h=13 m=22
